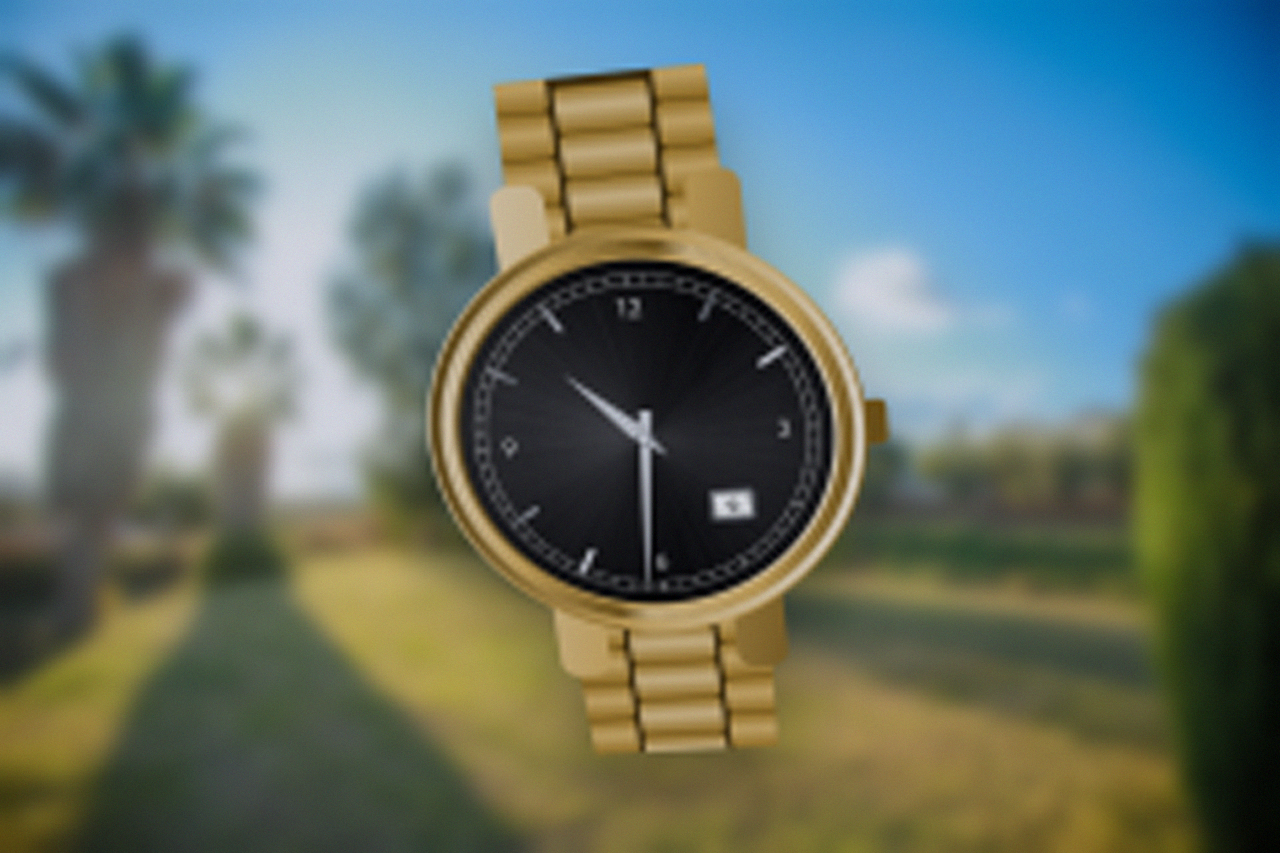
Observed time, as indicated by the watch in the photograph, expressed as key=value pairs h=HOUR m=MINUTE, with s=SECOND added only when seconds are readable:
h=10 m=31
